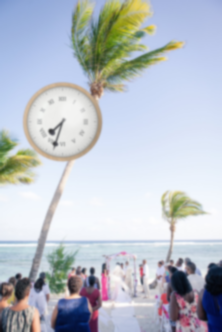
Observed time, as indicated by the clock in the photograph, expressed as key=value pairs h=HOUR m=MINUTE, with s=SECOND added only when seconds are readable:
h=7 m=33
